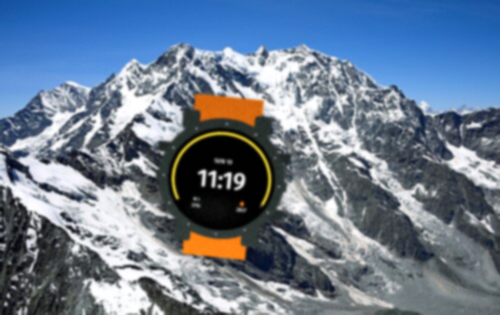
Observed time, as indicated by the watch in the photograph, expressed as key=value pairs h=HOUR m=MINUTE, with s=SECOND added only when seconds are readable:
h=11 m=19
